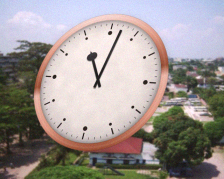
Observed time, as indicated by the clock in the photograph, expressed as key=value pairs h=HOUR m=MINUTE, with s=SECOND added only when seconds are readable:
h=11 m=2
